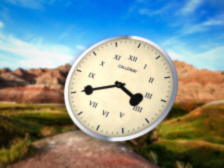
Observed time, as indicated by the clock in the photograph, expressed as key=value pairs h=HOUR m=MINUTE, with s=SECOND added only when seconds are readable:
h=3 m=40
